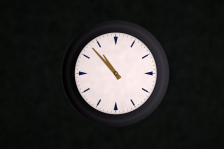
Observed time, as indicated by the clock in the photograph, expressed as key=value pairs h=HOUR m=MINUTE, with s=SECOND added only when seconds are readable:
h=10 m=53
